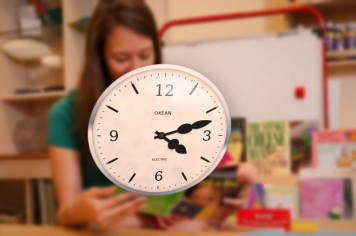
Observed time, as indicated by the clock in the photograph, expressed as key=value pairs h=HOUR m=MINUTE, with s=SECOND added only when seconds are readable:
h=4 m=12
